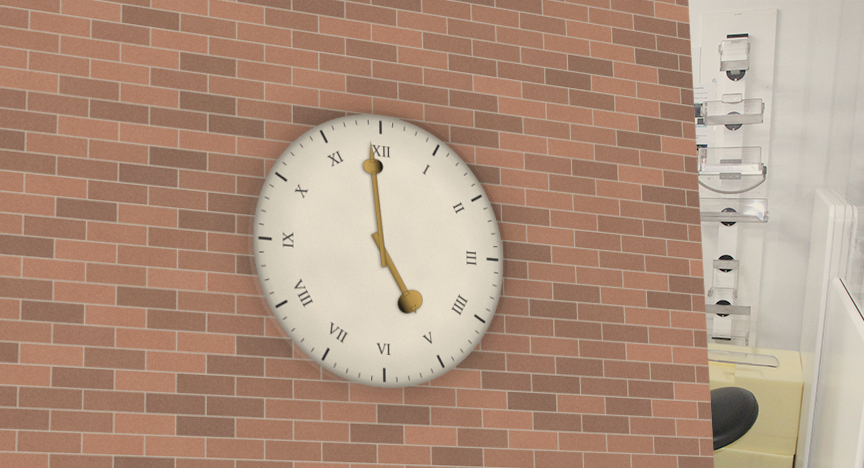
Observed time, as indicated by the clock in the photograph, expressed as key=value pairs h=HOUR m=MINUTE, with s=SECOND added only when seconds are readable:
h=4 m=59
